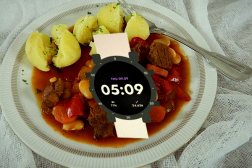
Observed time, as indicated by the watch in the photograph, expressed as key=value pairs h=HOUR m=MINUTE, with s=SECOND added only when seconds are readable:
h=5 m=9
